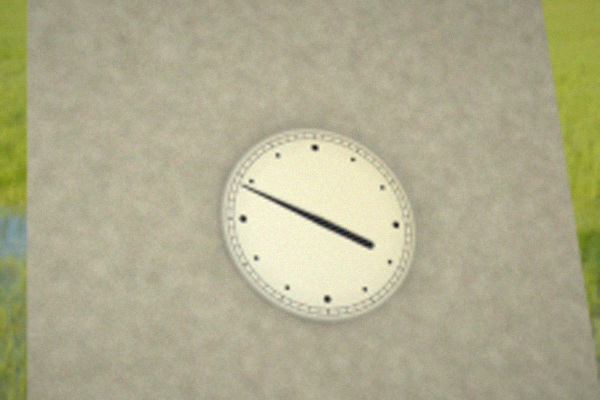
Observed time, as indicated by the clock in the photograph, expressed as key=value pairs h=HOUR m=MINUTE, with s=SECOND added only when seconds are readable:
h=3 m=49
